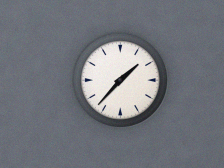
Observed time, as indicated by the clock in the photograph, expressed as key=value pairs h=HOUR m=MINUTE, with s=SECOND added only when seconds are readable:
h=1 m=37
